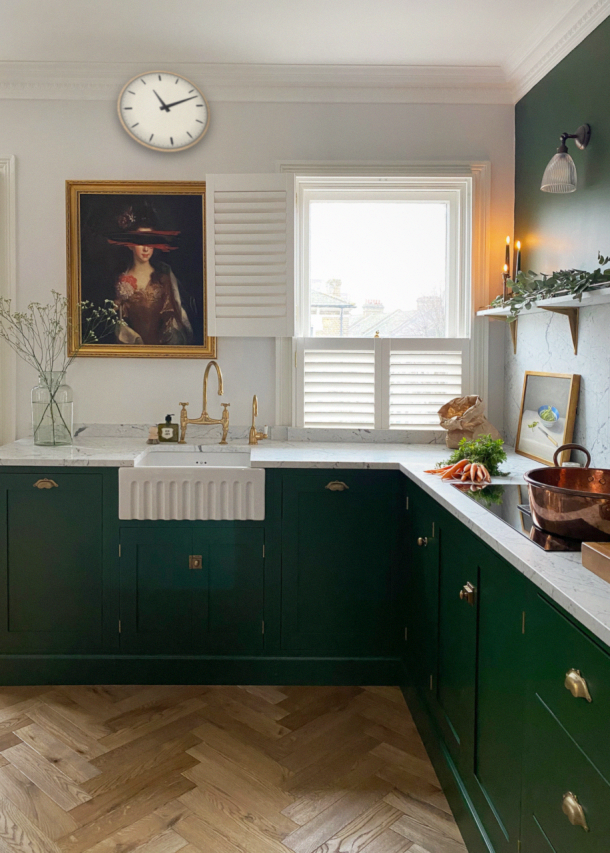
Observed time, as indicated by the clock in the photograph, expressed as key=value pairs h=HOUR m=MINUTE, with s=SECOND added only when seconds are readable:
h=11 m=12
